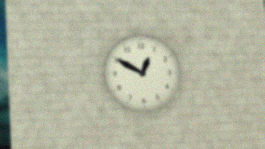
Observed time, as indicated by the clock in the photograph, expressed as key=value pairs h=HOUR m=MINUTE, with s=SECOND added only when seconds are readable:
h=12 m=50
